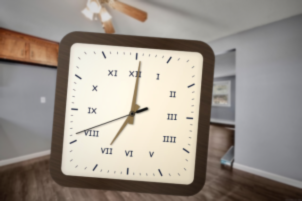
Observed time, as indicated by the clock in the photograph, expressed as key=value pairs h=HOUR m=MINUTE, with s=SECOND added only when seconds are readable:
h=7 m=0 s=41
